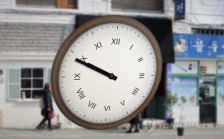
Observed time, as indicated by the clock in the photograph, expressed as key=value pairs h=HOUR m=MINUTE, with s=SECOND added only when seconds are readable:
h=9 m=49
